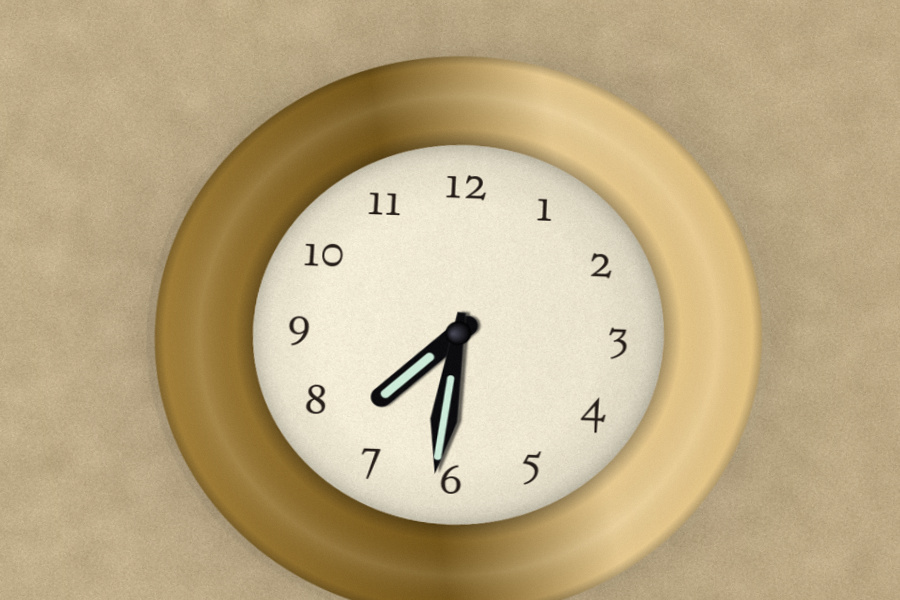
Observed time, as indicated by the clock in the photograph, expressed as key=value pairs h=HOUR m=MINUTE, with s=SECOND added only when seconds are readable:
h=7 m=31
